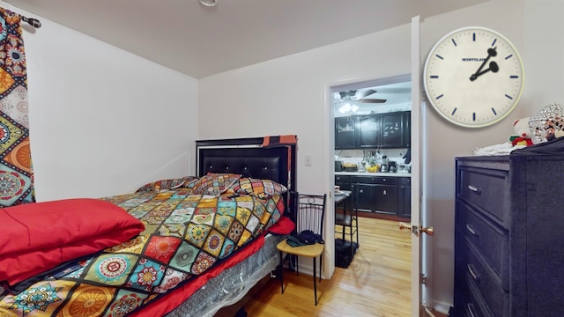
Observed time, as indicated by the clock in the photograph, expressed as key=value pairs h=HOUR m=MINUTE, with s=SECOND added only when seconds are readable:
h=2 m=6
